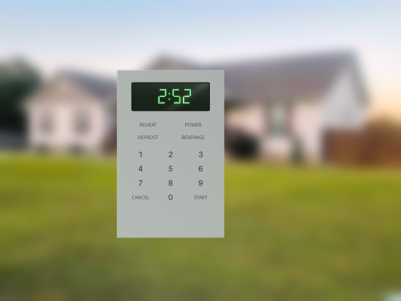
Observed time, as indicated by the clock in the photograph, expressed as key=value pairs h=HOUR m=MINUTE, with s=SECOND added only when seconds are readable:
h=2 m=52
